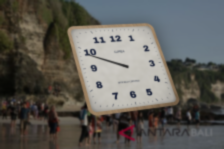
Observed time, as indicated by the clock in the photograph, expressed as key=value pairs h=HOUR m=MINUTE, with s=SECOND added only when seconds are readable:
h=9 m=49
